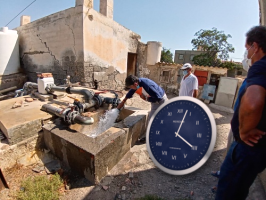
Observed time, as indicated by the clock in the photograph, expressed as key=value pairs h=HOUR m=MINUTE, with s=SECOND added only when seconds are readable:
h=4 m=3
